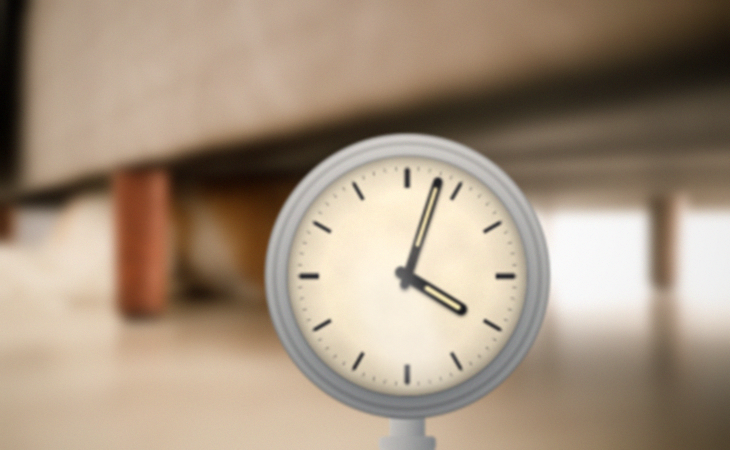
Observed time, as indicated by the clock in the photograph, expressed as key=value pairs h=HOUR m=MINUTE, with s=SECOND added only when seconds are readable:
h=4 m=3
